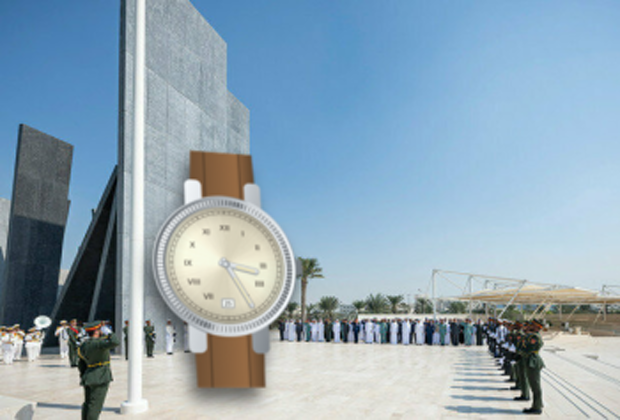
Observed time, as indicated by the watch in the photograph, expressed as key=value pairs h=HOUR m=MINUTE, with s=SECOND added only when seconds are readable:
h=3 m=25
